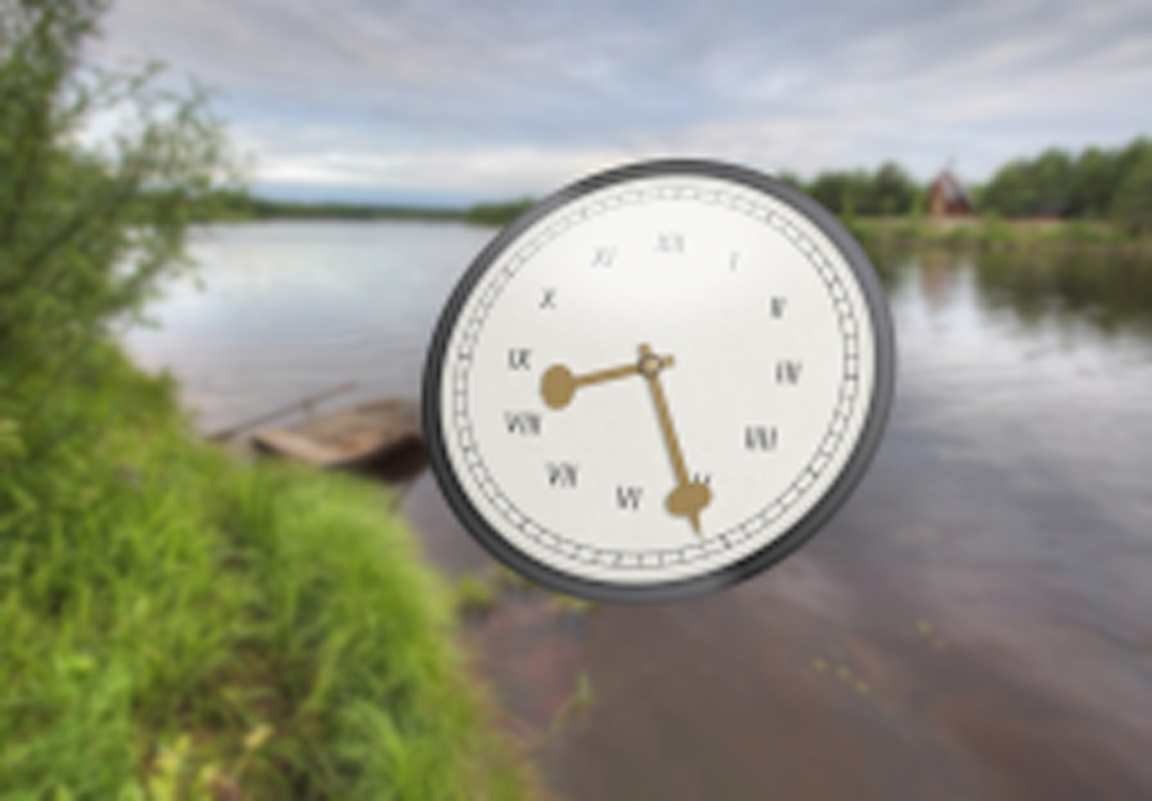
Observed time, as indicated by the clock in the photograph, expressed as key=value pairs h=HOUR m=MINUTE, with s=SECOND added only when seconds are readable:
h=8 m=26
